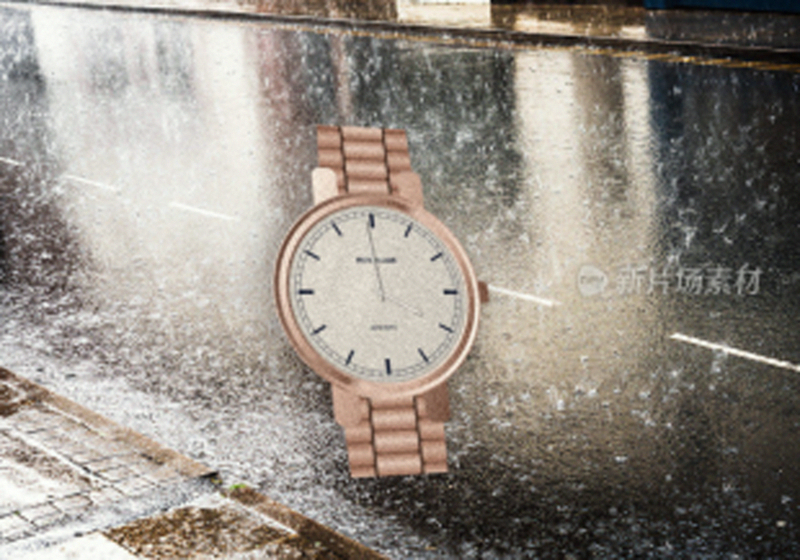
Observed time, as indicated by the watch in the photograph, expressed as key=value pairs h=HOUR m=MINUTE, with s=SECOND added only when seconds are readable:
h=3 m=59
